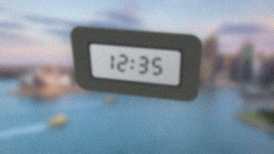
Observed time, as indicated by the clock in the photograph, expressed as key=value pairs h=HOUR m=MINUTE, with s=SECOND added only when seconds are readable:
h=12 m=35
